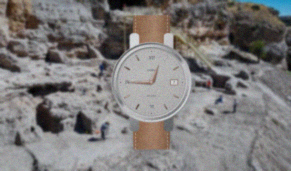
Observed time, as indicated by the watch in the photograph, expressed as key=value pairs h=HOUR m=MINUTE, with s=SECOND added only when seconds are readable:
h=12 m=45
